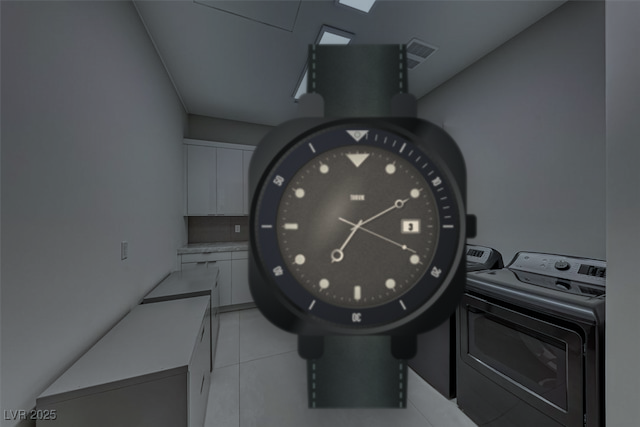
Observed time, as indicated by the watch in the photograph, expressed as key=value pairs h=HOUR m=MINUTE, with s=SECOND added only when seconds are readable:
h=7 m=10 s=19
